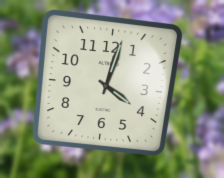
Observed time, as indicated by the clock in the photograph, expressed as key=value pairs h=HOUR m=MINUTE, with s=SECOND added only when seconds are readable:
h=4 m=2
